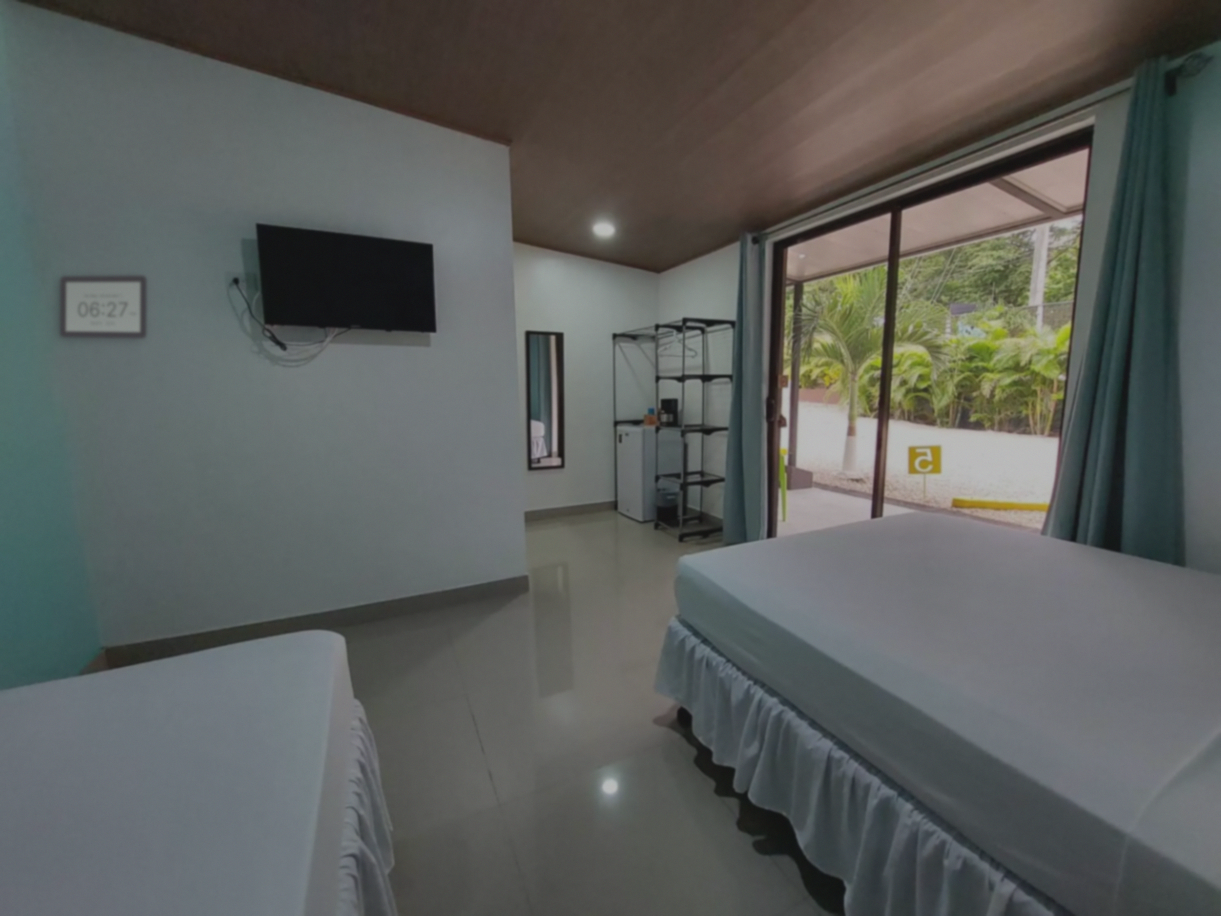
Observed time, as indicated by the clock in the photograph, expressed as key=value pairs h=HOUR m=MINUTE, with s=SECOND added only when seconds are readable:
h=6 m=27
